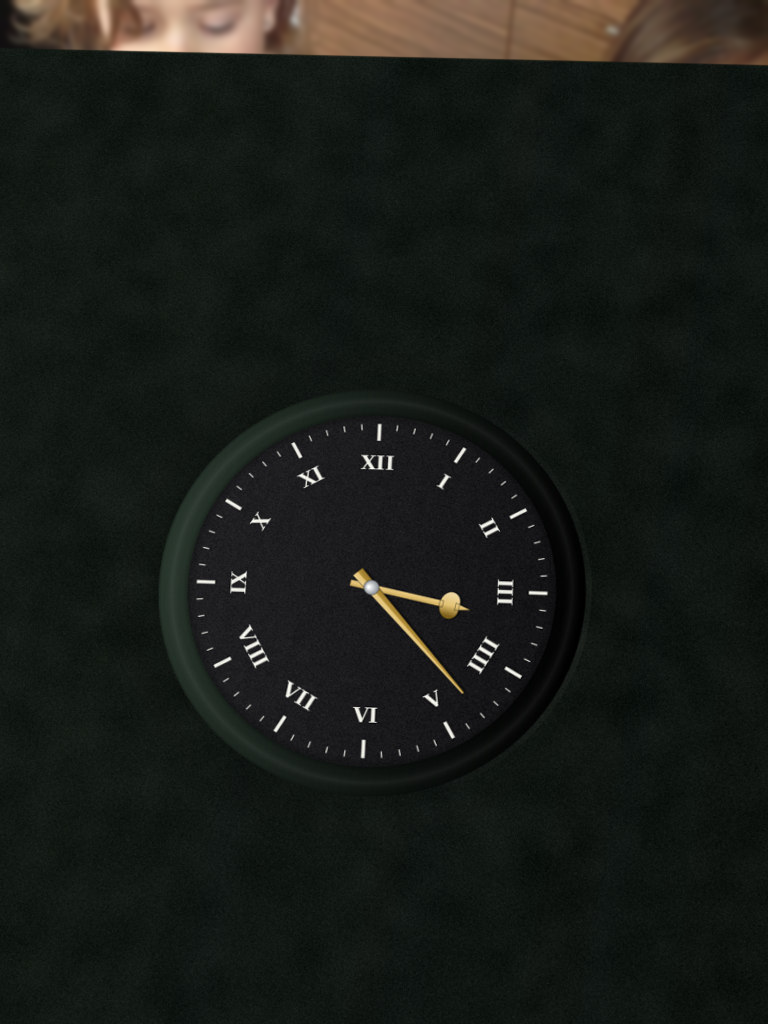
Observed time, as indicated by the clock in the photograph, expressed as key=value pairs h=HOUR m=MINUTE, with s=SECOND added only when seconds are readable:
h=3 m=23
